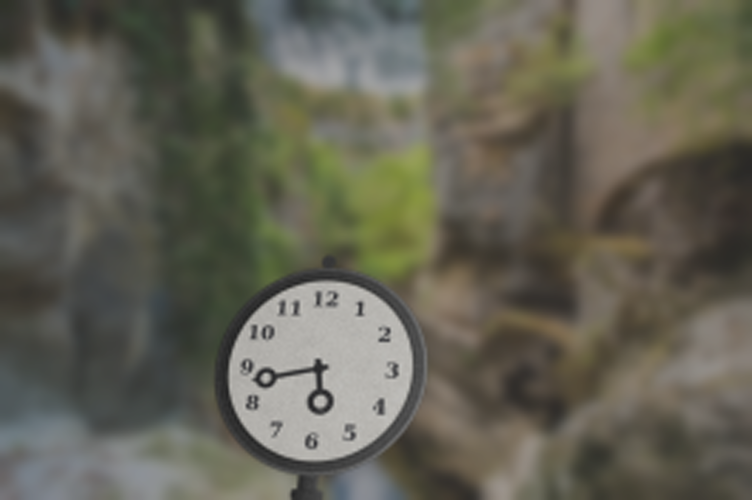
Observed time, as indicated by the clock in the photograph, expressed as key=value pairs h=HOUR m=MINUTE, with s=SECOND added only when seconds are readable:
h=5 m=43
